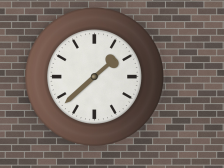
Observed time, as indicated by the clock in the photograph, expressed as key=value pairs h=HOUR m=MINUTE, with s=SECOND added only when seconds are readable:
h=1 m=38
